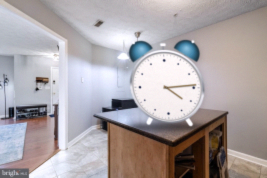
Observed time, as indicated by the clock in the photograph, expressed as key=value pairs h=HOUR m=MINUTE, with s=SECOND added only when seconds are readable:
h=4 m=14
